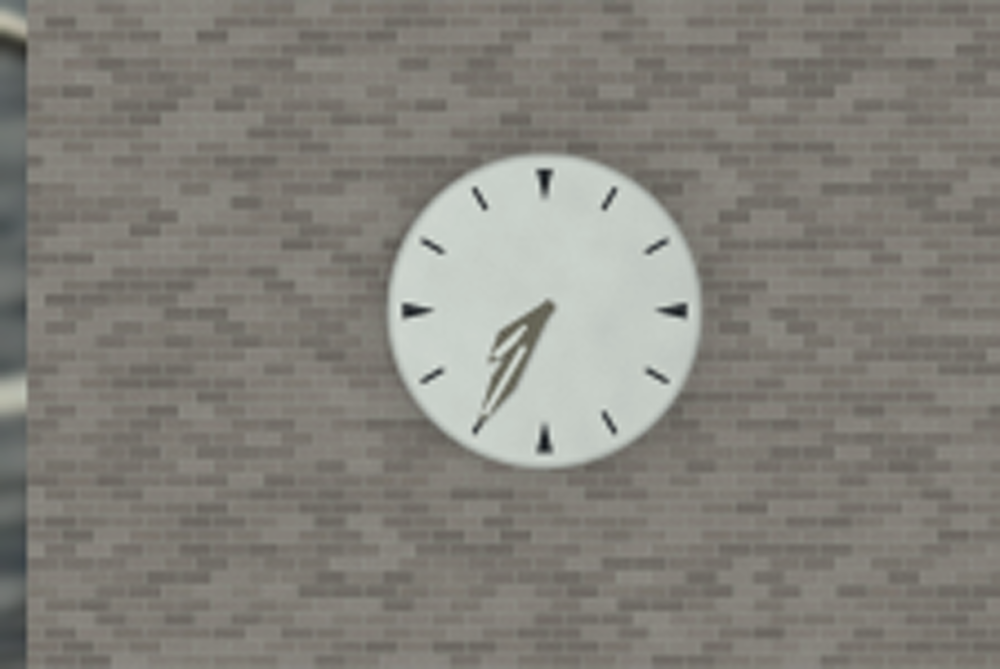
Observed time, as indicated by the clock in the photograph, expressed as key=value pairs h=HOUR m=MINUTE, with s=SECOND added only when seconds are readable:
h=7 m=35
